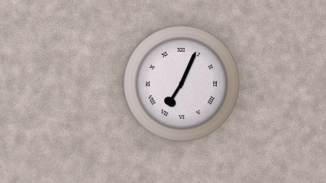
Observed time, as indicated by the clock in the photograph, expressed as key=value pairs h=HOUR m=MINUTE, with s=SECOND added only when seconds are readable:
h=7 m=4
